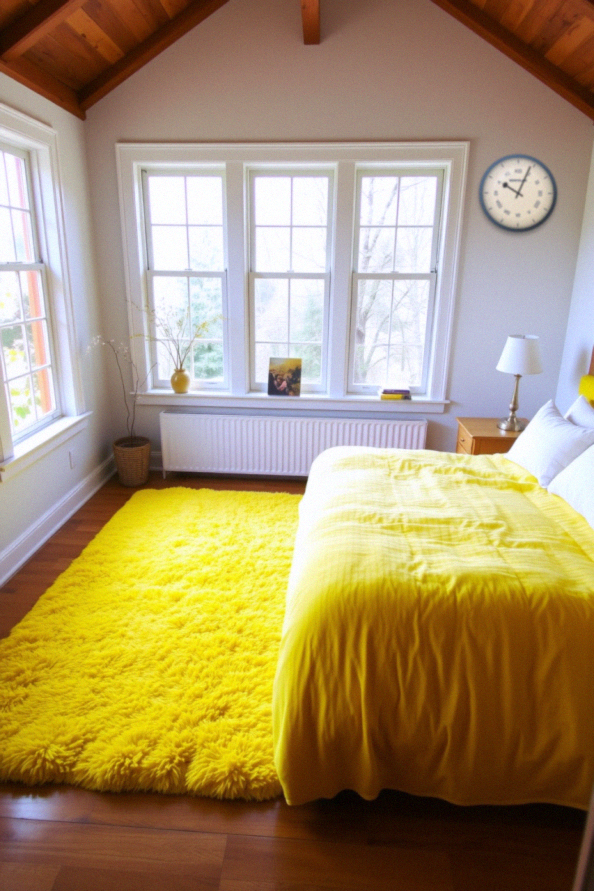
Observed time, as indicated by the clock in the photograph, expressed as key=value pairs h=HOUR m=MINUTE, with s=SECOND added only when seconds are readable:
h=10 m=4
